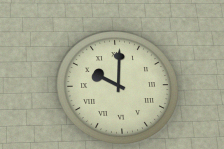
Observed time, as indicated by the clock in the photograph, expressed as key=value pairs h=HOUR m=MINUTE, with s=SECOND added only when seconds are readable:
h=10 m=1
